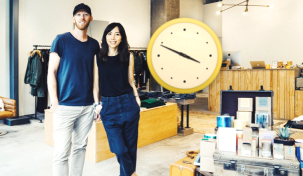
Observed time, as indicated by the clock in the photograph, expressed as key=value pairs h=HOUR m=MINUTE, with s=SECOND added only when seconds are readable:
h=3 m=49
